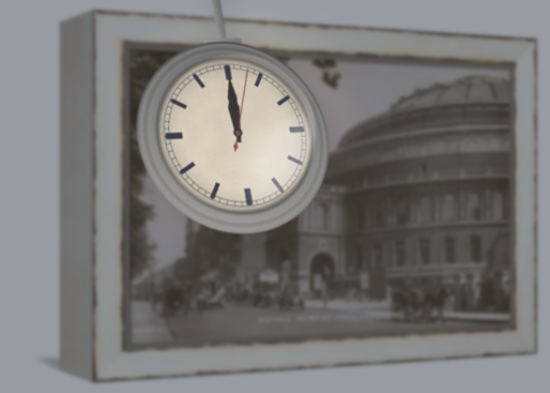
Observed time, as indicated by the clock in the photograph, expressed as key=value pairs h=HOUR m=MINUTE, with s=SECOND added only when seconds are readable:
h=12 m=0 s=3
